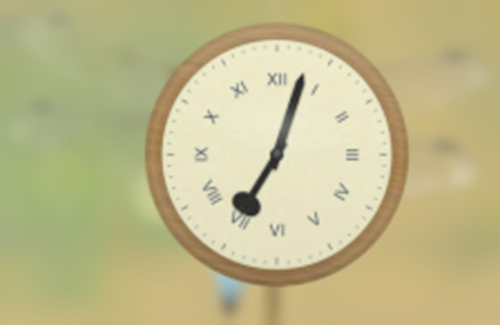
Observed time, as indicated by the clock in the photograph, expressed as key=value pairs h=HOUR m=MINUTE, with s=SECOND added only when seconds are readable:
h=7 m=3
